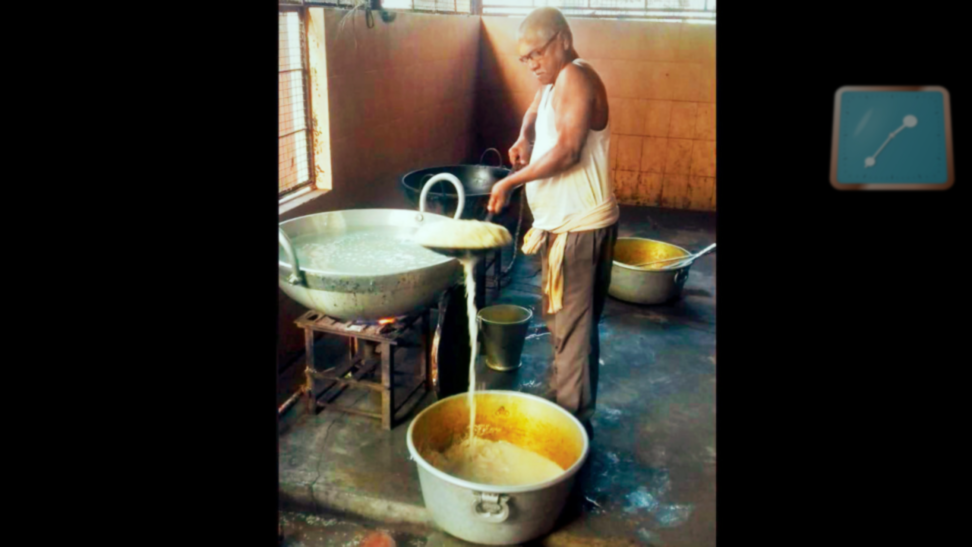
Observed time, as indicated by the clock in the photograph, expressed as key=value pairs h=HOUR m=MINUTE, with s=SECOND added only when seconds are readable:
h=1 m=36
